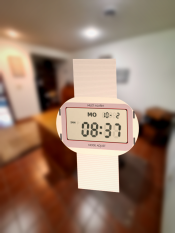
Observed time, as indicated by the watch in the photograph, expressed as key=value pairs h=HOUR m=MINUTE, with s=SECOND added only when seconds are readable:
h=8 m=37
